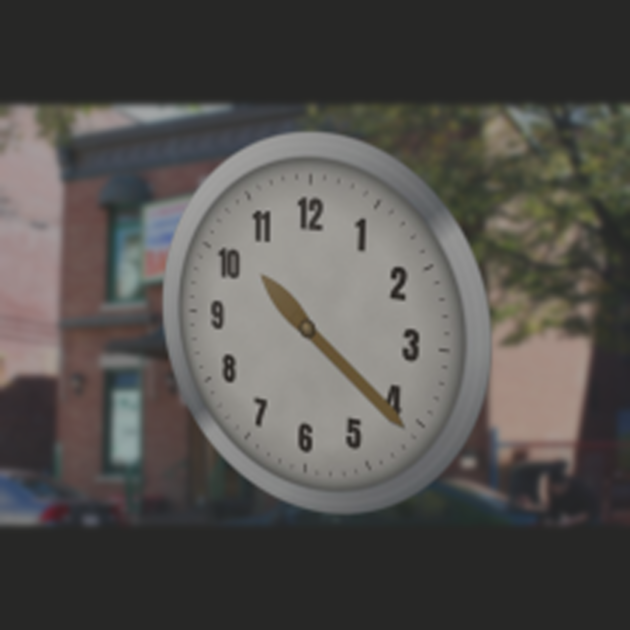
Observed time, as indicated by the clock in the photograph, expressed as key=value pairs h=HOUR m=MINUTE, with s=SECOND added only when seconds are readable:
h=10 m=21
